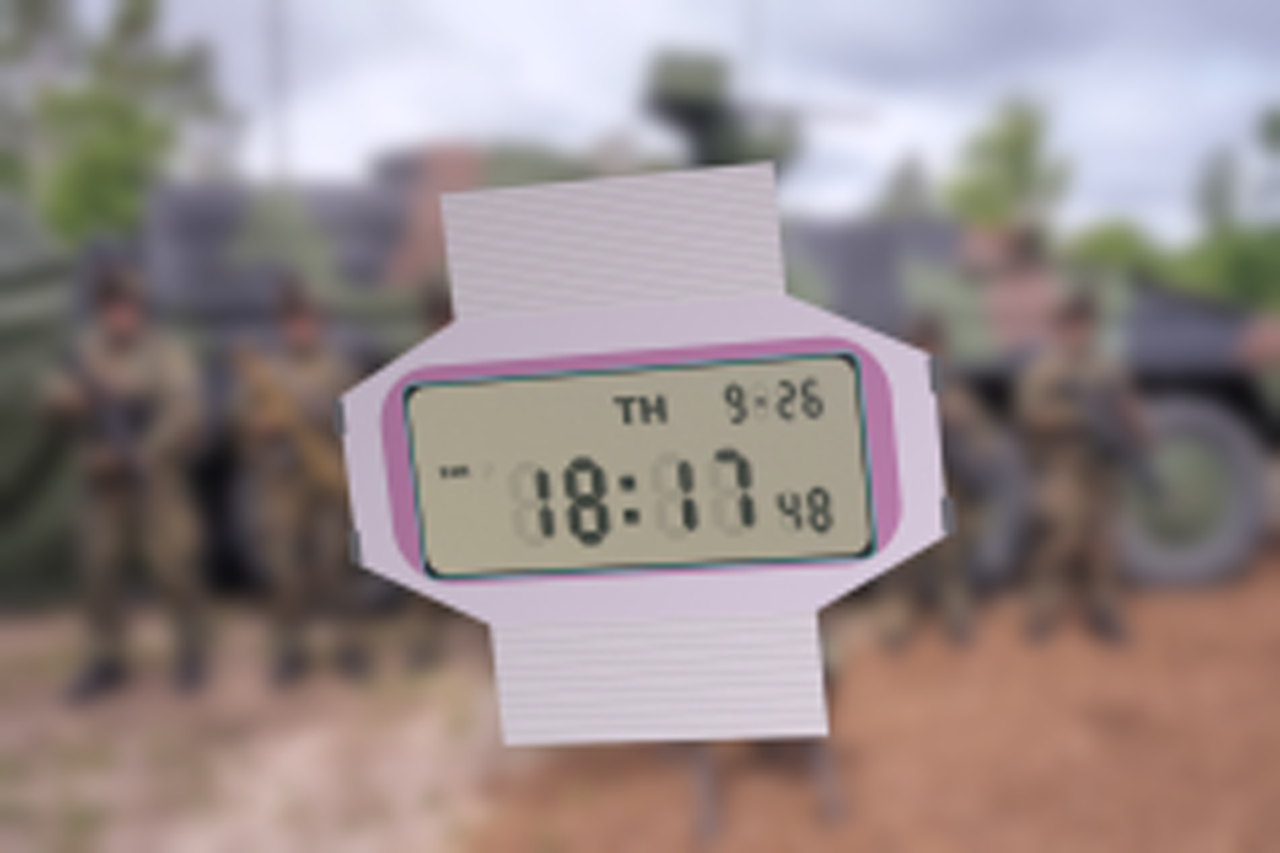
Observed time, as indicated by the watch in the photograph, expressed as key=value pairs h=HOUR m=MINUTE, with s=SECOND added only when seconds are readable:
h=18 m=17 s=48
